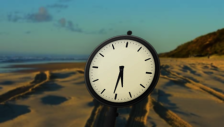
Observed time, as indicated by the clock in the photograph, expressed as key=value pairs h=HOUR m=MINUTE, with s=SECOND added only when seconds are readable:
h=5 m=31
